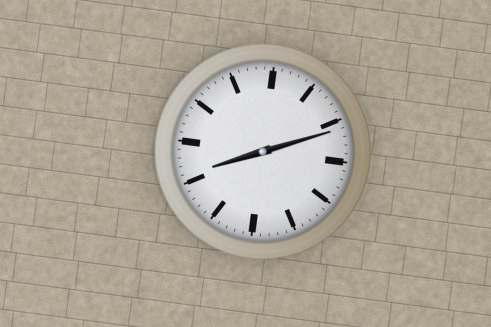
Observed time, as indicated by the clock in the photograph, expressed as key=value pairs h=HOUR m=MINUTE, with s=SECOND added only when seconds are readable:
h=8 m=11
